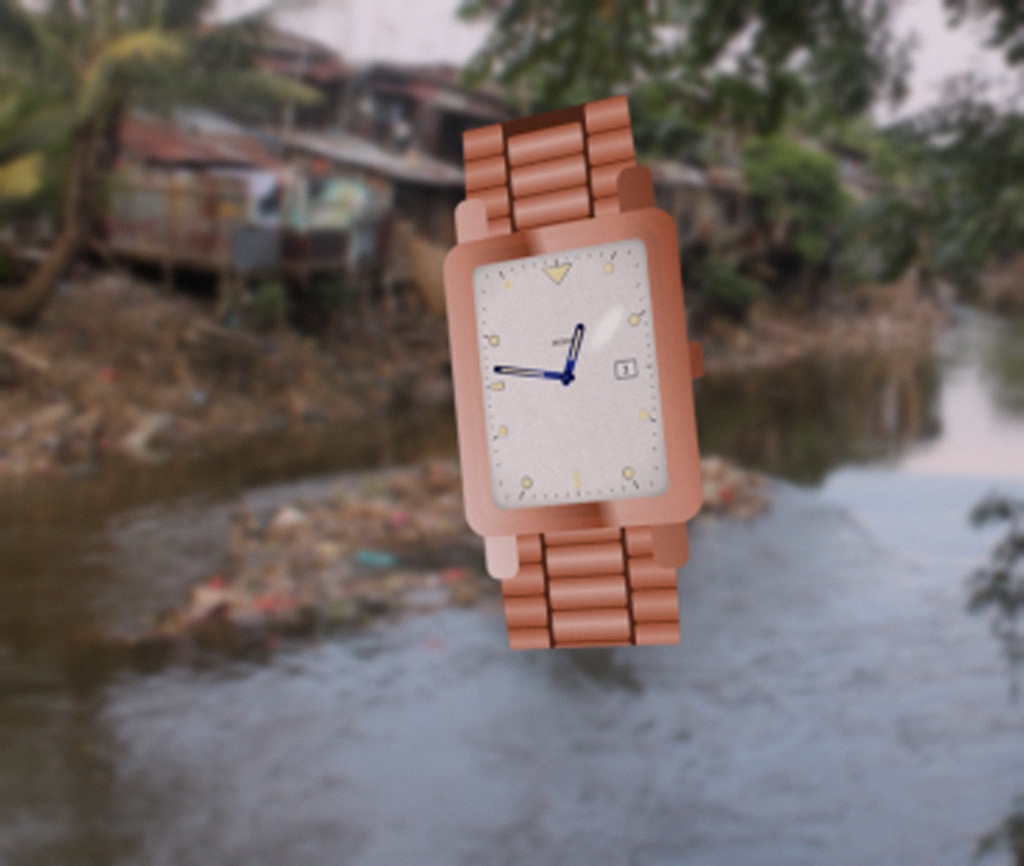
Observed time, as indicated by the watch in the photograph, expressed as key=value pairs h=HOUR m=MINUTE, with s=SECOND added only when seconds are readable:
h=12 m=47
